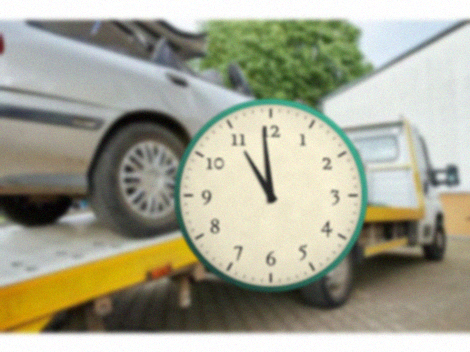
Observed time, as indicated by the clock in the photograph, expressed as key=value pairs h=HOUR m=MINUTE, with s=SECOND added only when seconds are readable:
h=10 m=59
